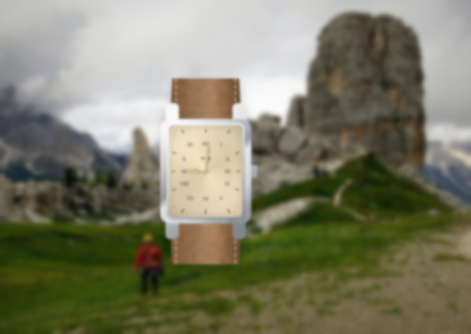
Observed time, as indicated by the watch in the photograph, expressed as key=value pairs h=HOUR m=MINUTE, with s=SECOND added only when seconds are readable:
h=9 m=1
